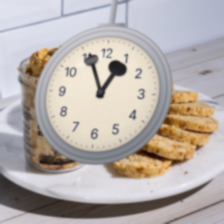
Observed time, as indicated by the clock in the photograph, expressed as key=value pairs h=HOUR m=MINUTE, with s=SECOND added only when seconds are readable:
h=12 m=56
